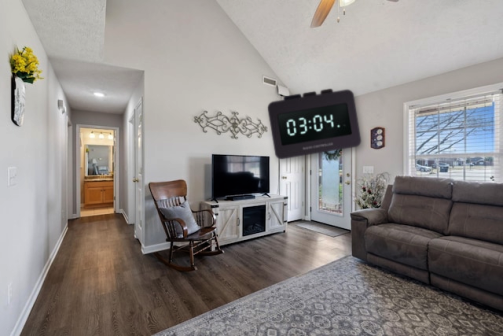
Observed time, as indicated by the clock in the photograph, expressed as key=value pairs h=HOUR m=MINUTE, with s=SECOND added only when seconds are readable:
h=3 m=4
